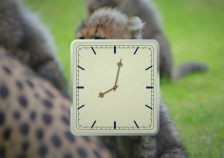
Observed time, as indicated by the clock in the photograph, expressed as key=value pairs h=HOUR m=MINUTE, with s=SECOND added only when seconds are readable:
h=8 m=2
